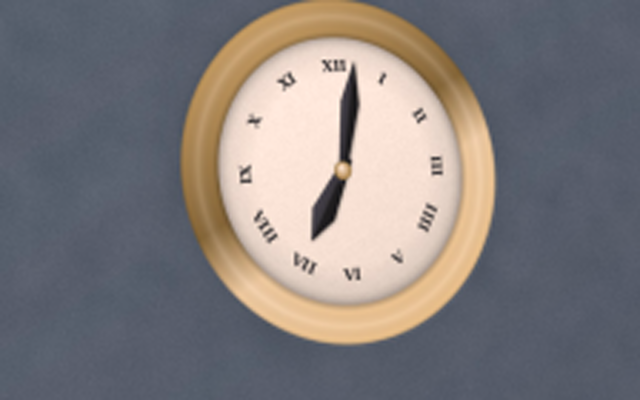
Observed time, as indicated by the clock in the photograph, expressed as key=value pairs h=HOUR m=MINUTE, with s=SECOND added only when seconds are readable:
h=7 m=2
